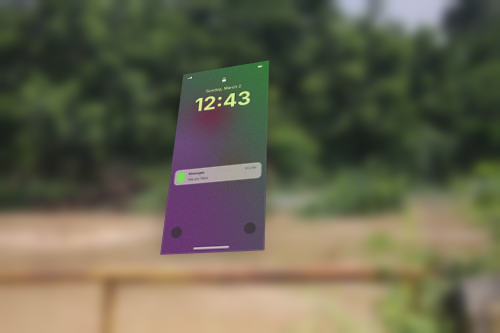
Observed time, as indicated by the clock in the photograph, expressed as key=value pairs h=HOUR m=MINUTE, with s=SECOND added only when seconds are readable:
h=12 m=43
